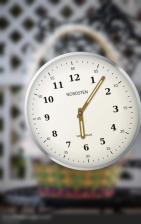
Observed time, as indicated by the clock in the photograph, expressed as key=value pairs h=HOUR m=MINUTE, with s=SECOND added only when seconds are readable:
h=6 m=7
